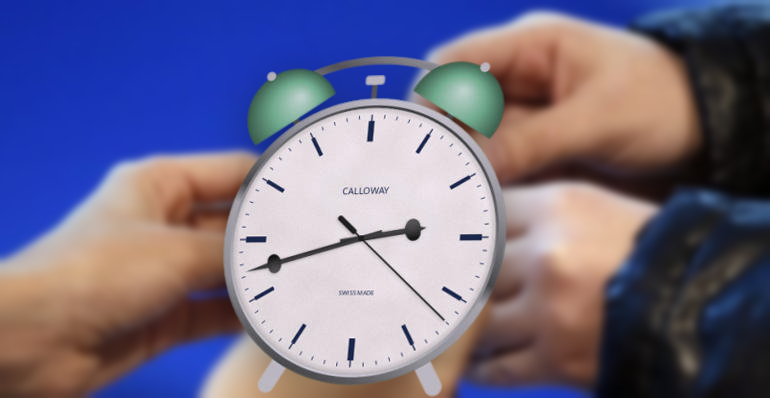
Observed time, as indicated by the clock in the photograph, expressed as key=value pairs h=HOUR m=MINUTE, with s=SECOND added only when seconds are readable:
h=2 m=42 s=22
